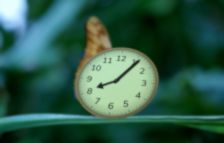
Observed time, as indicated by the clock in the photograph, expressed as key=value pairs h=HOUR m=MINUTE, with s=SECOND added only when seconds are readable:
h=8 m=6
